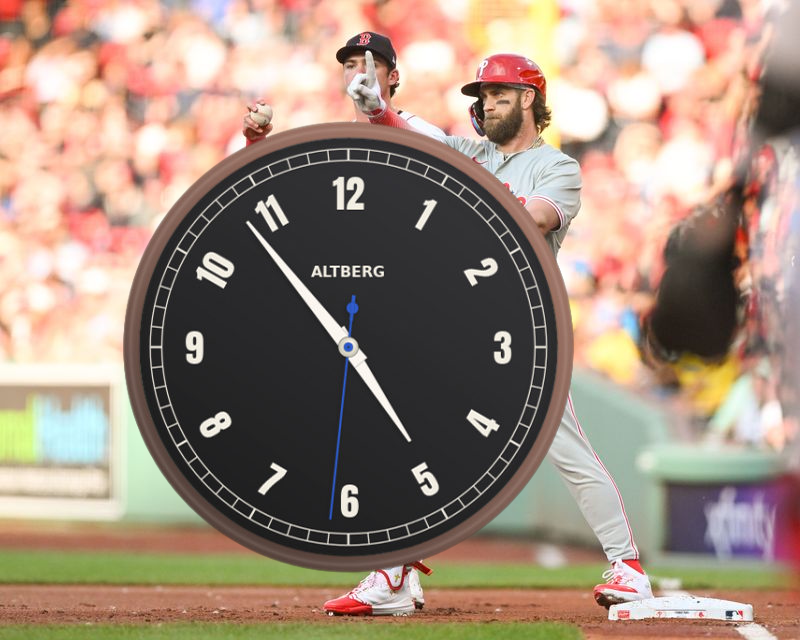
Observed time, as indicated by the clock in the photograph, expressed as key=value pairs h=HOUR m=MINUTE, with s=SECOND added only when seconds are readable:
h=4 m=53 s=31
